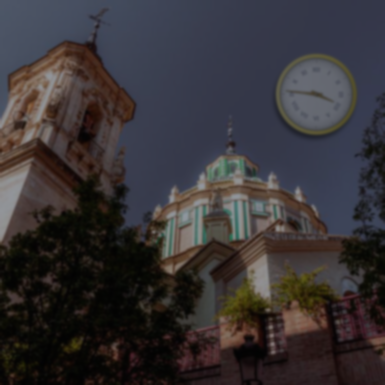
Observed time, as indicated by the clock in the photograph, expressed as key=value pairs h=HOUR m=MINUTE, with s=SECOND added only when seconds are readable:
h=3 m=46
